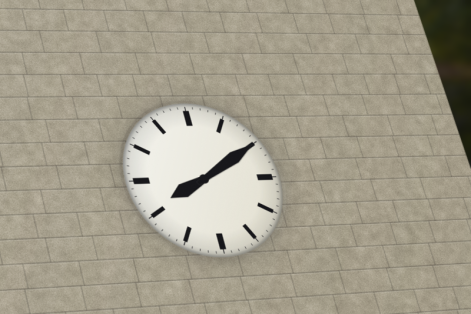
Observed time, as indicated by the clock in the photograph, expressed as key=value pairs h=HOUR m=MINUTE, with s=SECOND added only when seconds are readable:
h=8 m=10
